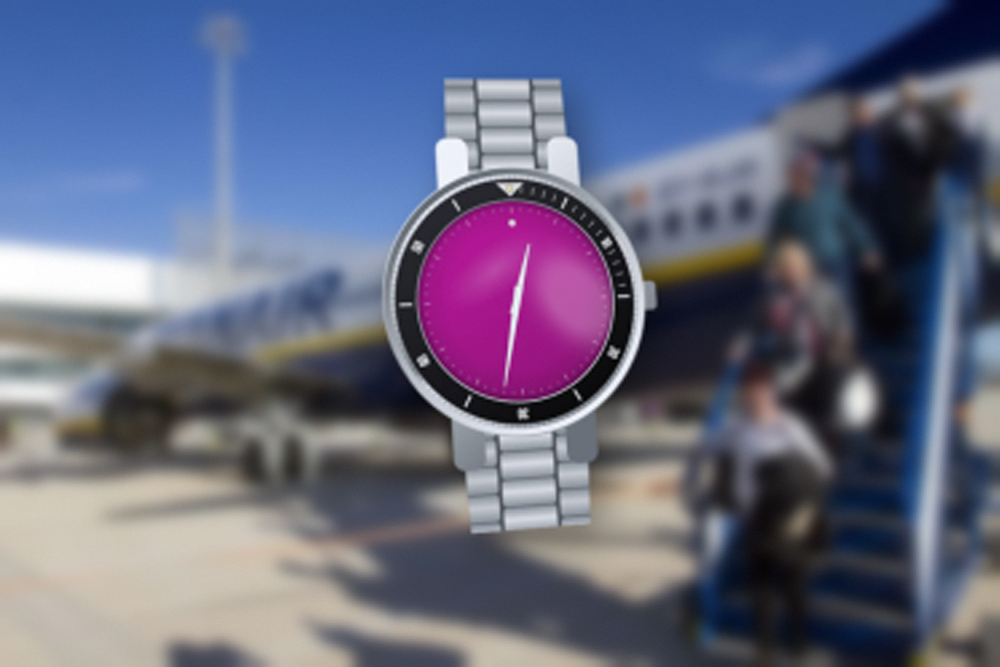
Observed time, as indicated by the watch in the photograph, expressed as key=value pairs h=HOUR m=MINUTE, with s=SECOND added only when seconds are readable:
h=12 m=32
